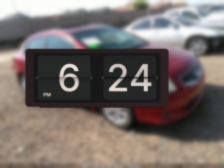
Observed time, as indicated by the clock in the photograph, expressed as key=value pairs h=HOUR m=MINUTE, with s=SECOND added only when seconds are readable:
h=6 m=24
